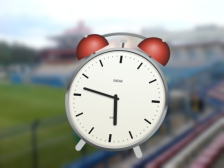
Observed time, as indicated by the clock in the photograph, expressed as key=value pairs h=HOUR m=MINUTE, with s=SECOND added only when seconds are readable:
h=5 m=47
